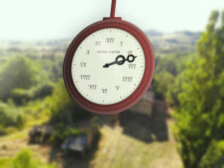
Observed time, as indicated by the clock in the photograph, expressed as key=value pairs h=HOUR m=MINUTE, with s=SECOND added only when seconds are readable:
h=2 m=12
